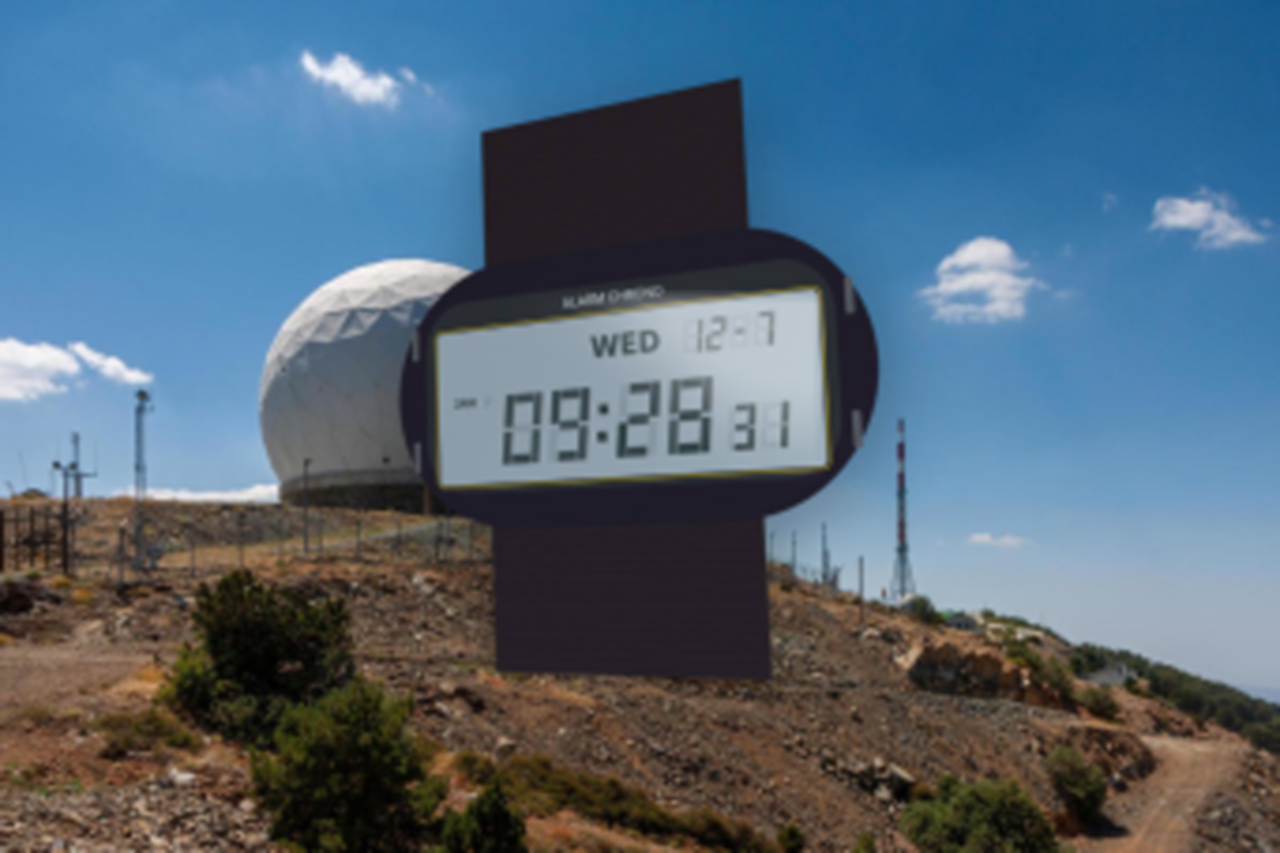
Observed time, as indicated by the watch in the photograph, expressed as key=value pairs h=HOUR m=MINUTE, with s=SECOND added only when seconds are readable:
h=9 m=28 s=31
